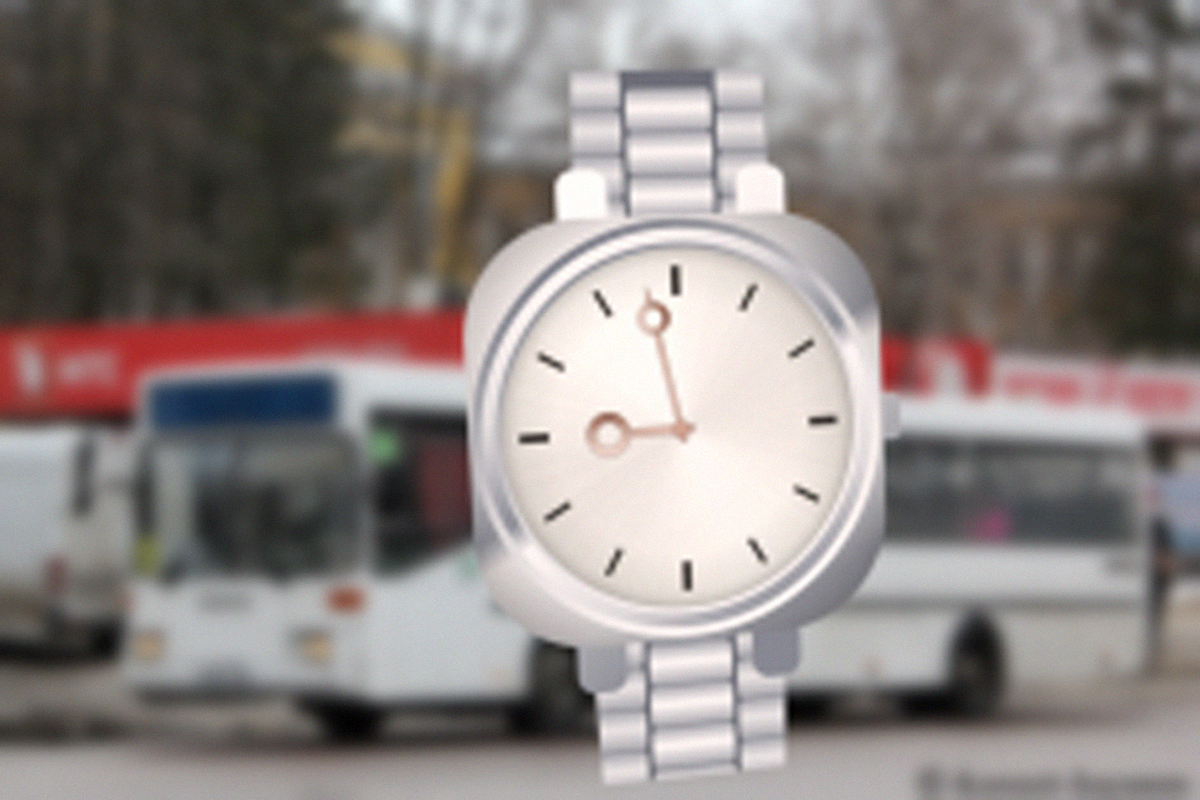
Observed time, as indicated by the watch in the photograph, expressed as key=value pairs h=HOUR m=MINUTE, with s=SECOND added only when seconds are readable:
h=8 m=58
